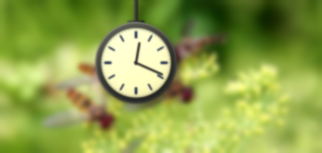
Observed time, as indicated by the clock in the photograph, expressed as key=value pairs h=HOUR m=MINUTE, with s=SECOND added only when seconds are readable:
h=12 m=19
